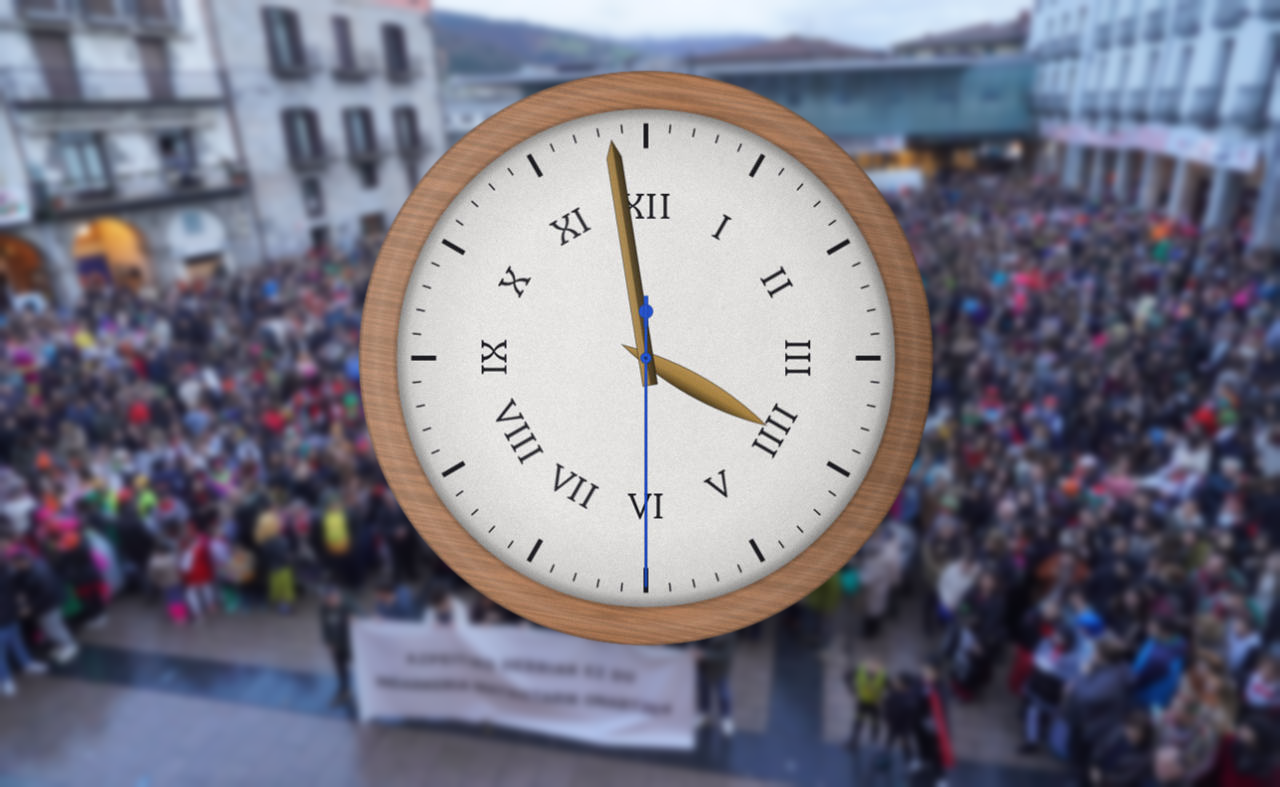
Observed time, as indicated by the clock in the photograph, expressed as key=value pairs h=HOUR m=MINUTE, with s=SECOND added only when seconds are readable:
h=3 m=58 s=30
